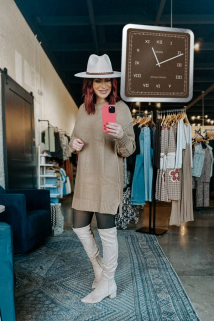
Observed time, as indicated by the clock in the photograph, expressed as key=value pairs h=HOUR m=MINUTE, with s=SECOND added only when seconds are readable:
h=11 m=11
